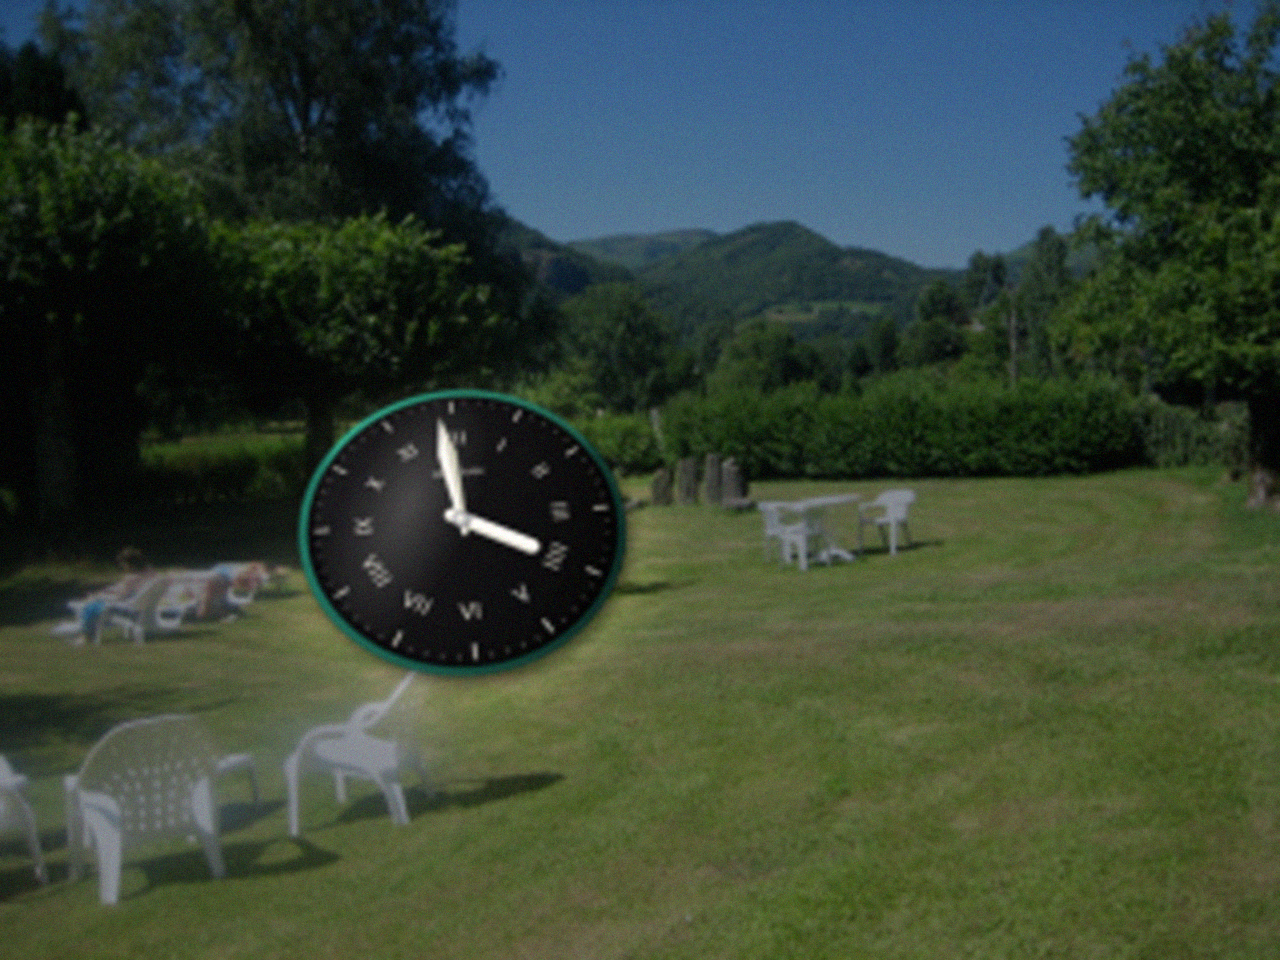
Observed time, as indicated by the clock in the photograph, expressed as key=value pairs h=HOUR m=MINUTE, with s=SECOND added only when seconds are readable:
h=3 m=59
